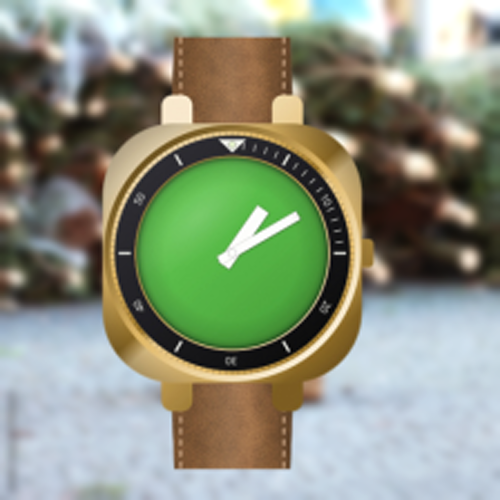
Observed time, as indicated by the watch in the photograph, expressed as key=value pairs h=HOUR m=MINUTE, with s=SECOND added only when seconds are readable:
h=1 m=10
